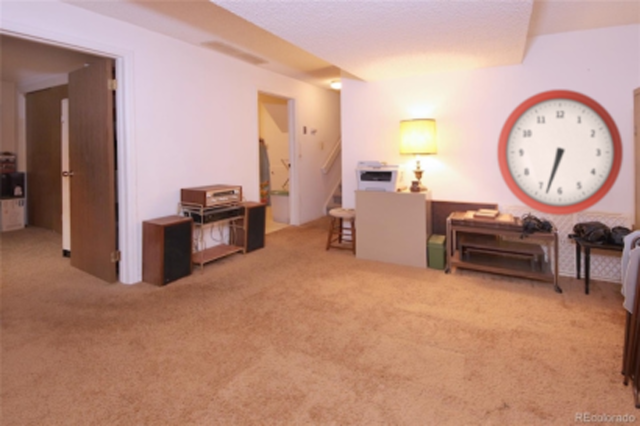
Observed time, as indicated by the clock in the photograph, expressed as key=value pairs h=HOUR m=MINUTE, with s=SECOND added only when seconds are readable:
h=6 m=33
